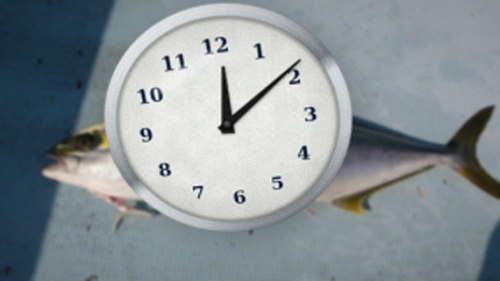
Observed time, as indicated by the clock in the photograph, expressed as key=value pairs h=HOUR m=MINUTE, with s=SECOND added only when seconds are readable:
h=12 m=9
